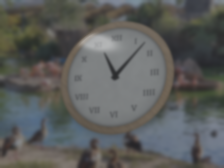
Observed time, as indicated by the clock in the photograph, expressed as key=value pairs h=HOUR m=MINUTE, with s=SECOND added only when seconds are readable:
h=11 m=7
